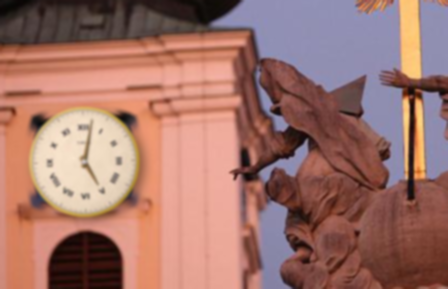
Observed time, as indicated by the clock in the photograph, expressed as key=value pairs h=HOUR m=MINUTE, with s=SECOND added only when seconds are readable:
h=5 m=2
